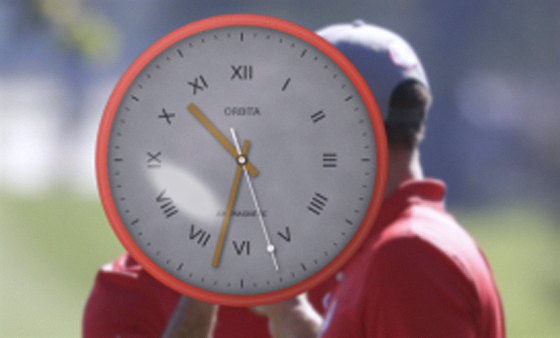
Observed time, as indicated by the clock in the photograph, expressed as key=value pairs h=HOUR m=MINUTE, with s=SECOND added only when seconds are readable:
h=10 m=32 s=27
